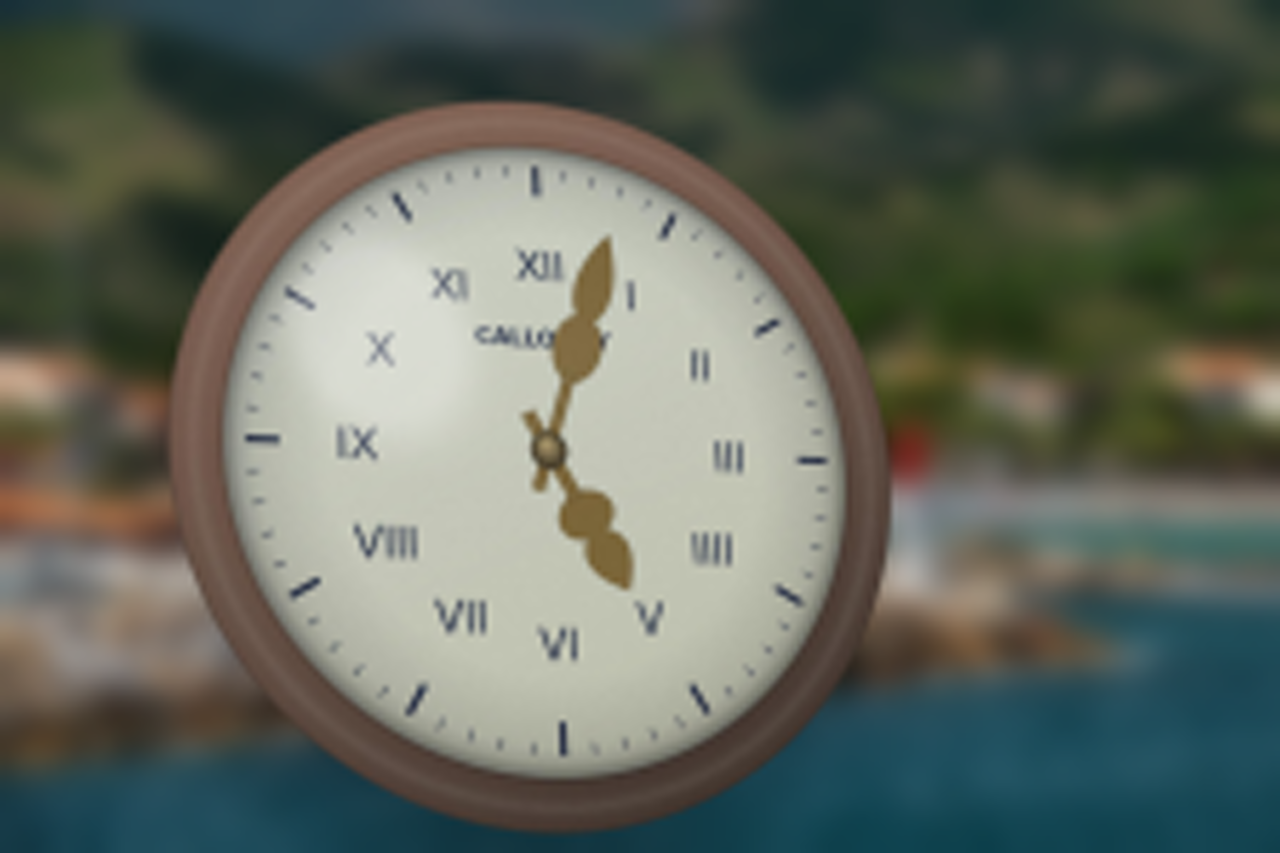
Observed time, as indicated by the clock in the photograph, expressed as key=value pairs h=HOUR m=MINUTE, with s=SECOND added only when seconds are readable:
h=5 m=3
